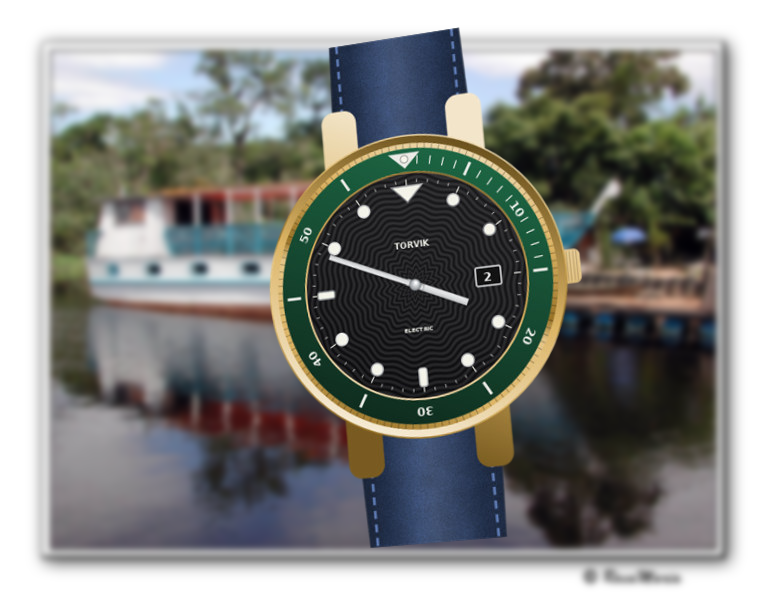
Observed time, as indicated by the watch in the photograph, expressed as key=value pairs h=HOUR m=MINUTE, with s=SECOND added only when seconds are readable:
h=3 m=49
